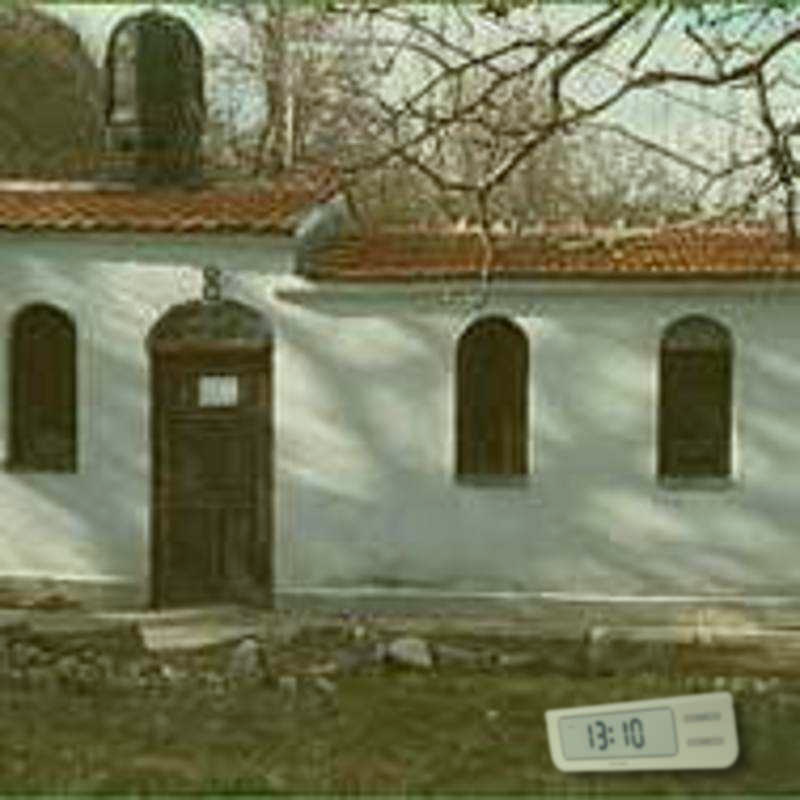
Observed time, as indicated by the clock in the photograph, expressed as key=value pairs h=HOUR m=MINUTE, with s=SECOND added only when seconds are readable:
h=13 m=10
